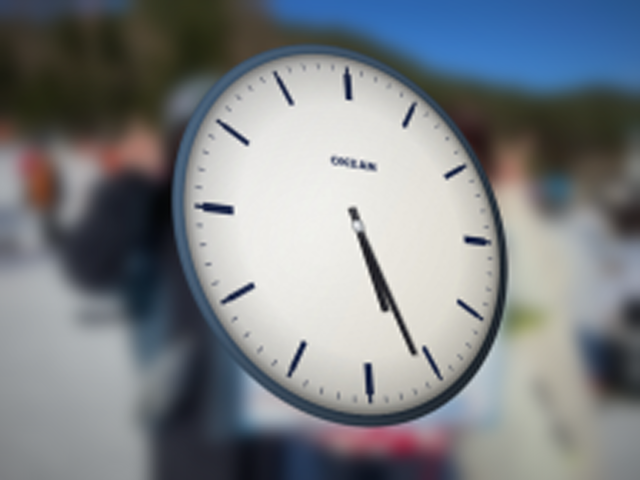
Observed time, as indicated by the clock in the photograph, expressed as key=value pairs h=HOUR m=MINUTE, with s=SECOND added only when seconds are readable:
h=5 m=26
